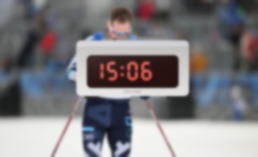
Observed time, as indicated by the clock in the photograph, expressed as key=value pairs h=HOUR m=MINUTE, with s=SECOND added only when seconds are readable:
h=15 m=6
